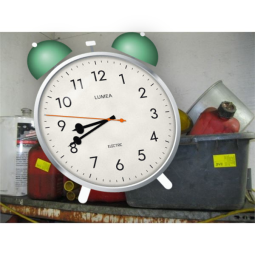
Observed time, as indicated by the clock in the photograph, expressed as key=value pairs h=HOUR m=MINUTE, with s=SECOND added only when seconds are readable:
h=8 m=40 s=47
